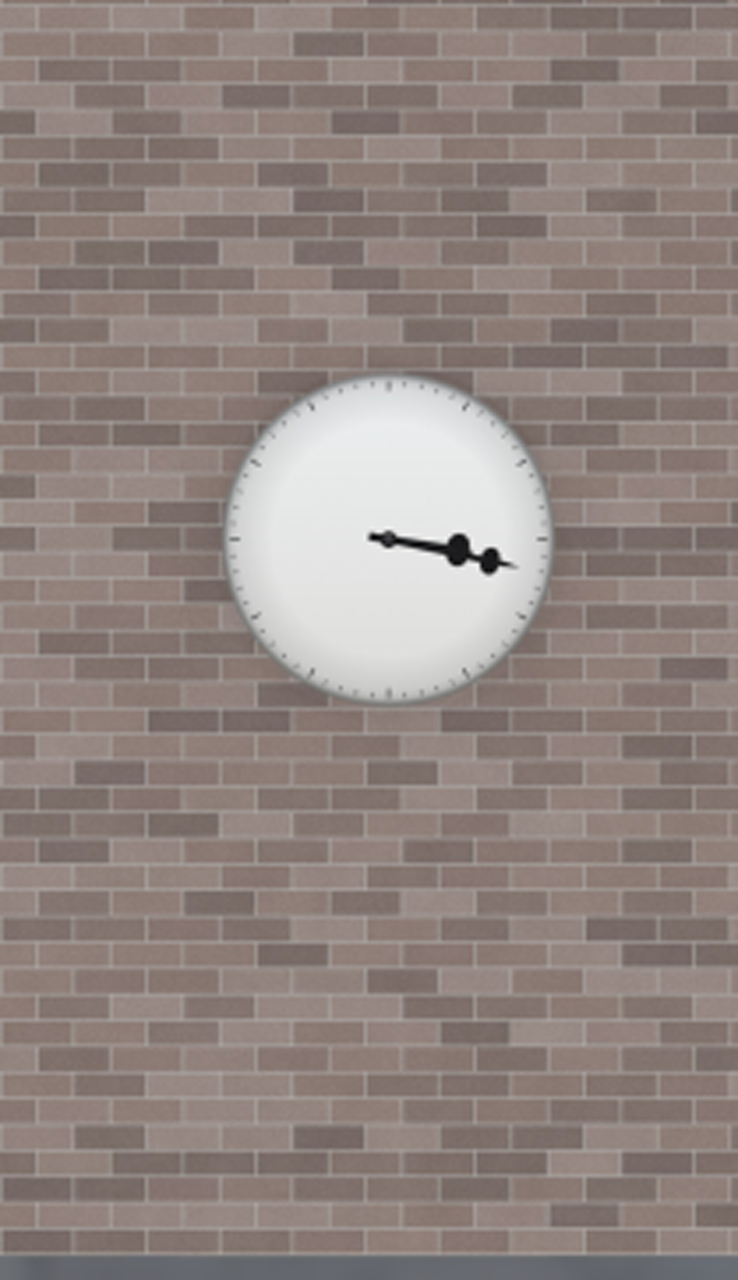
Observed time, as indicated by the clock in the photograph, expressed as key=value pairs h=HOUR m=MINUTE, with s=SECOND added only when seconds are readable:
h=3 m=17
